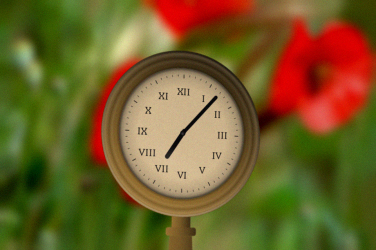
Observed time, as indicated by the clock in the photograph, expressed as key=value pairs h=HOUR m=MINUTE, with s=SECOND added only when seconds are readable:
h=7 m=7
